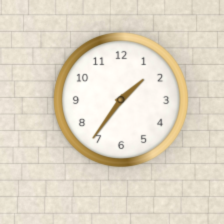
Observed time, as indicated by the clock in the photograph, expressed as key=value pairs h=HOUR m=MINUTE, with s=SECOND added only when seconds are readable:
h=1 m=36
